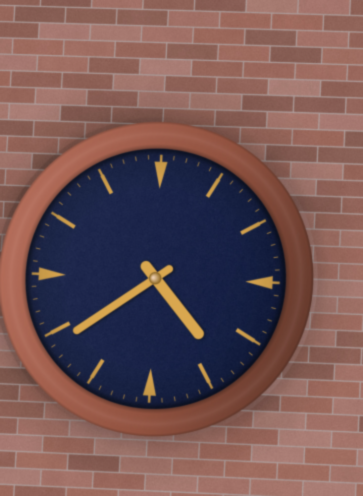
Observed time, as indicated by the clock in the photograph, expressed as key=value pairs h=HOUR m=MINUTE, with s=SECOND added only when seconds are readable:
h=4 m=39
